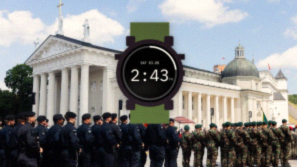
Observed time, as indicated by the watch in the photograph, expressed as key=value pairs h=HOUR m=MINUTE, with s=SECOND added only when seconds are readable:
h=2 m=43
